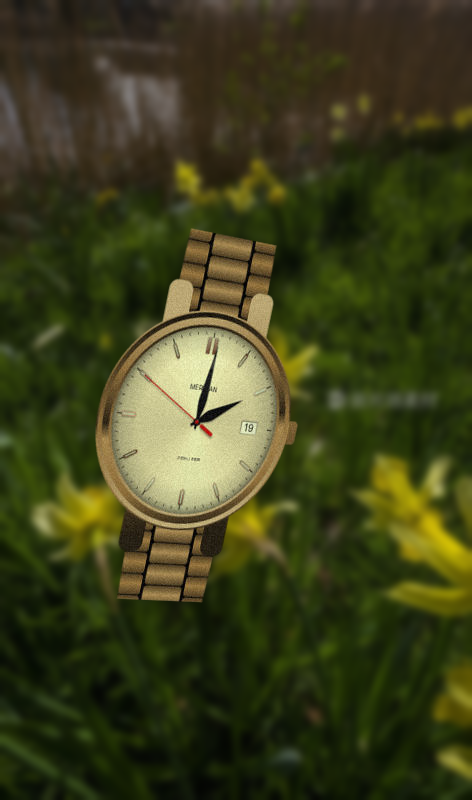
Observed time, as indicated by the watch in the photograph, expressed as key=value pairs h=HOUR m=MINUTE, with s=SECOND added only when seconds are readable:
h=2 m=0 s=50
